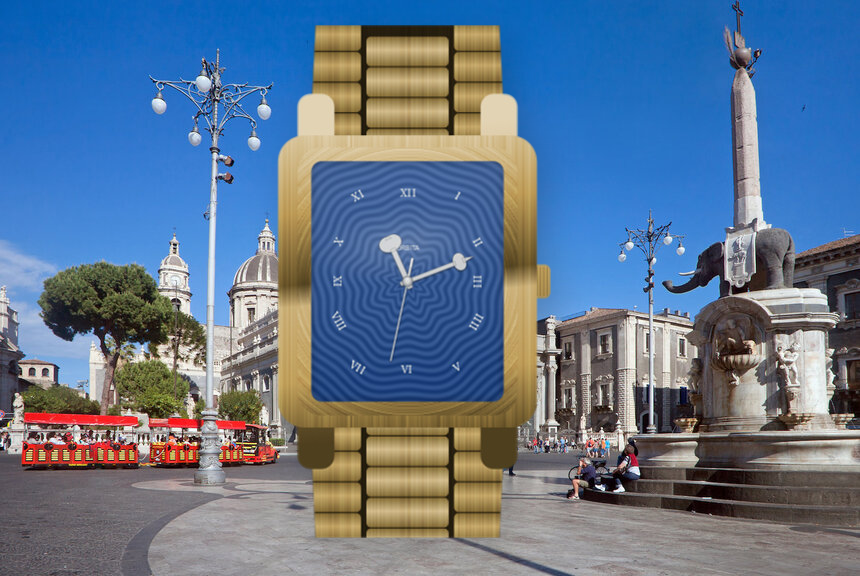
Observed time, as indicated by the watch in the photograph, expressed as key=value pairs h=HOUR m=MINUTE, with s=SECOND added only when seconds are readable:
h=11 m=11 s=32
